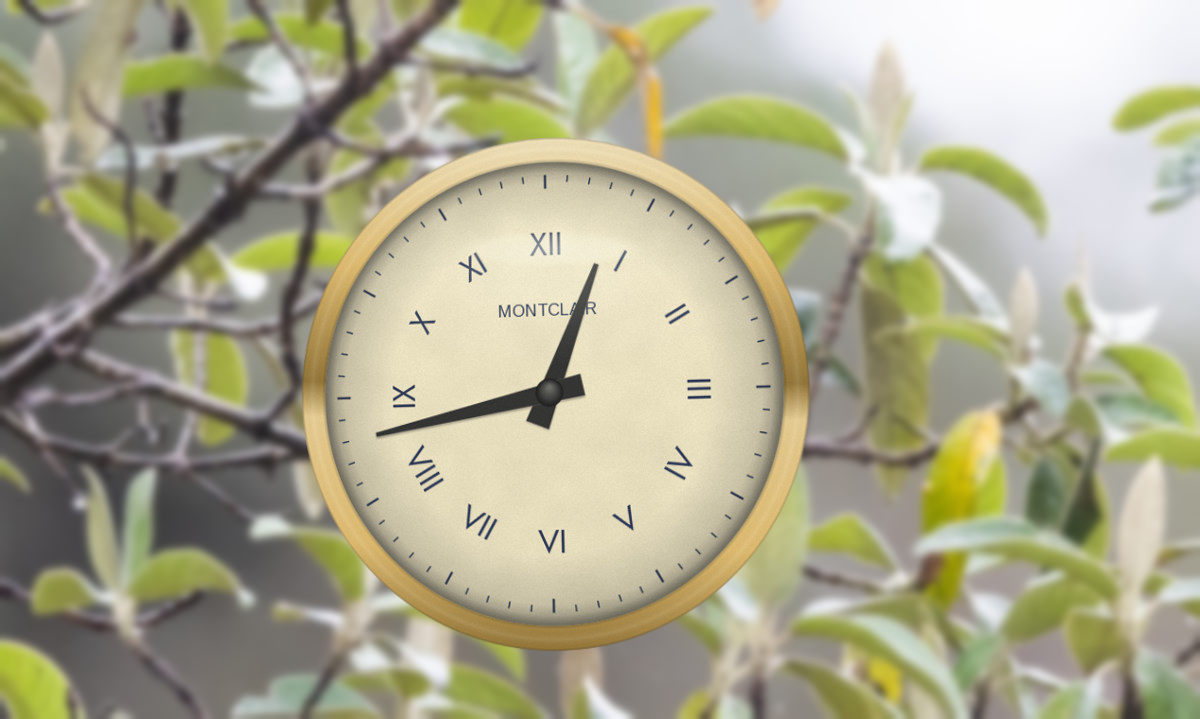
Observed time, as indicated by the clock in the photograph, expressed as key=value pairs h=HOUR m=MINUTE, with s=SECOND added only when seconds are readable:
h=12 m=43
